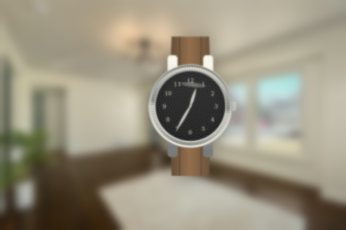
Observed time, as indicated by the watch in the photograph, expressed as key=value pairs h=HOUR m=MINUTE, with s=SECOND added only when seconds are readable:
h=12 m=35
